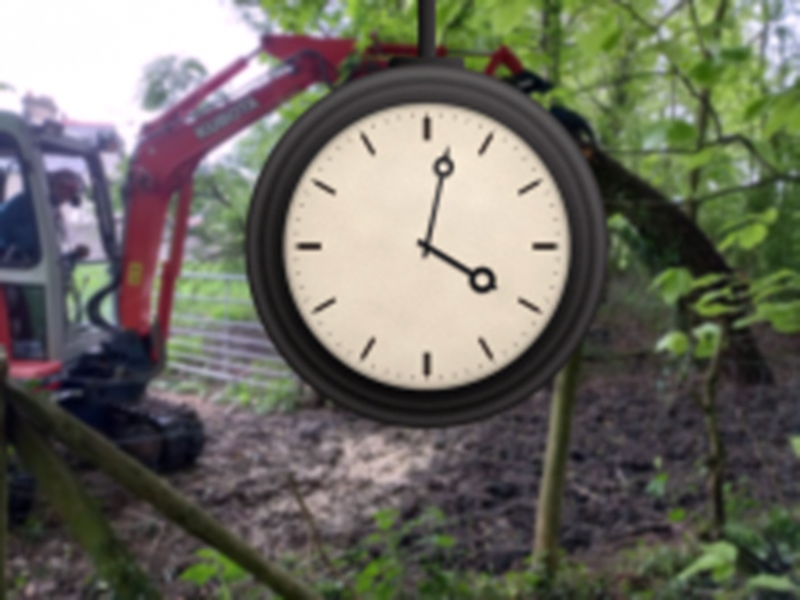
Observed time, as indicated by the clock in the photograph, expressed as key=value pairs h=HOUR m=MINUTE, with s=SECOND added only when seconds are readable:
h=4 m=2
